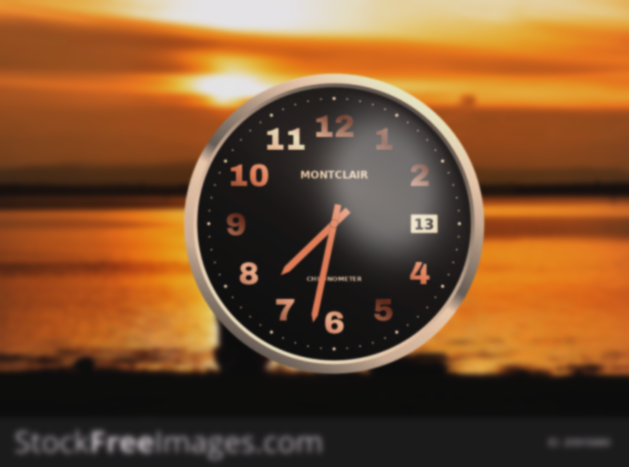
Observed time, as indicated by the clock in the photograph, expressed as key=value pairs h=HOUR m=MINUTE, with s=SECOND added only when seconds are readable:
h=7 m=32
